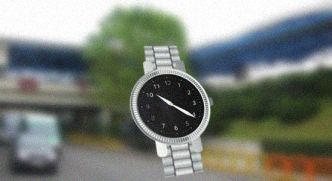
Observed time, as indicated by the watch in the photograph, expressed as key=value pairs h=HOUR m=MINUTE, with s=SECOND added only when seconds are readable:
h=10 m=21
